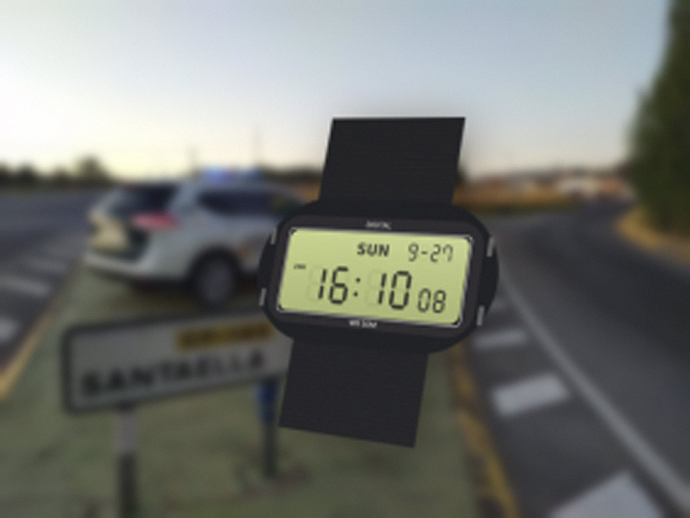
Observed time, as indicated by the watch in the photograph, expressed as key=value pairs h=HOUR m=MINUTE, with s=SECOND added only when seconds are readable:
h=16 m=10 s=8
